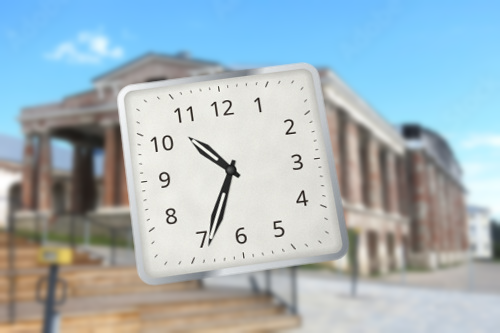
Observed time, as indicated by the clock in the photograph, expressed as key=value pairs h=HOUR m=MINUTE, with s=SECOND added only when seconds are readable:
h=10 m=34
